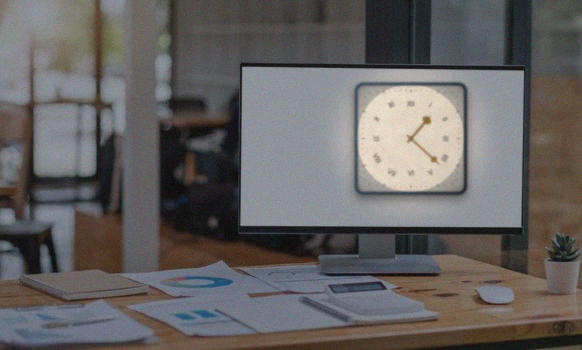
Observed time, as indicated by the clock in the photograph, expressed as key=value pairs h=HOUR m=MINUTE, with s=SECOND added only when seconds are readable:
h=1 m=22
